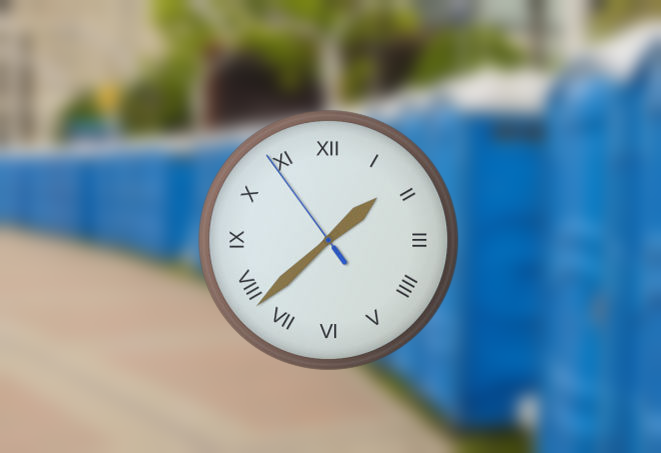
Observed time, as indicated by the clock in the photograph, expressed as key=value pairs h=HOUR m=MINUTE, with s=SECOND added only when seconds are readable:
h=1 m=37 s=54
